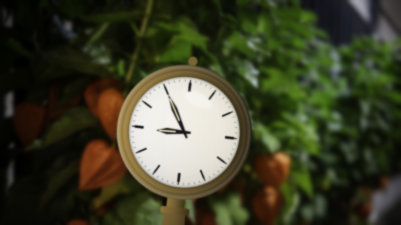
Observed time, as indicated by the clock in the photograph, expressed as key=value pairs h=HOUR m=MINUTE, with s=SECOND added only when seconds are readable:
h=8 m=55
